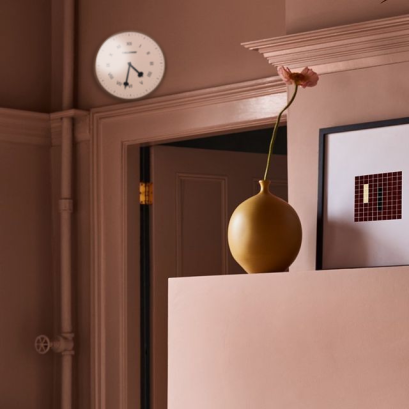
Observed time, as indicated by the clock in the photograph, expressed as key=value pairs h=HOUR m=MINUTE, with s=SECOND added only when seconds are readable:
h=4 m=32
